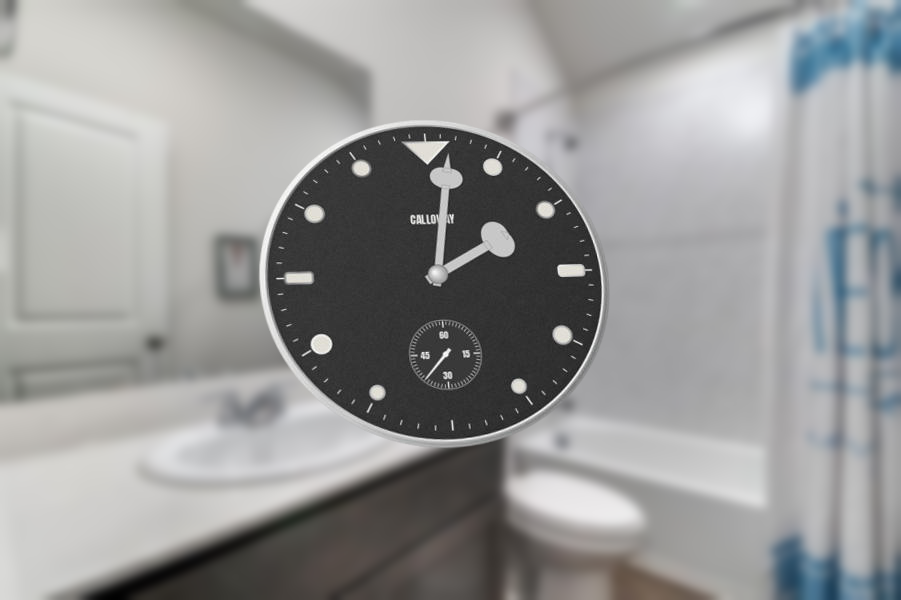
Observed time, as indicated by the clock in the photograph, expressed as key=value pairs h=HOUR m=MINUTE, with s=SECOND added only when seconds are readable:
h=2 m=1 s=37
